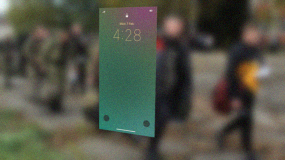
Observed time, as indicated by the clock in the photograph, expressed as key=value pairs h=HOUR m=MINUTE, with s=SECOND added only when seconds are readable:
h=4 m=28
